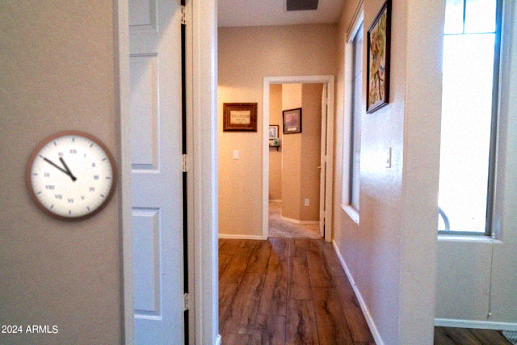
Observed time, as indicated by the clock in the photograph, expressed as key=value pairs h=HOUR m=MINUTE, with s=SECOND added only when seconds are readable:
h=10 m=50
